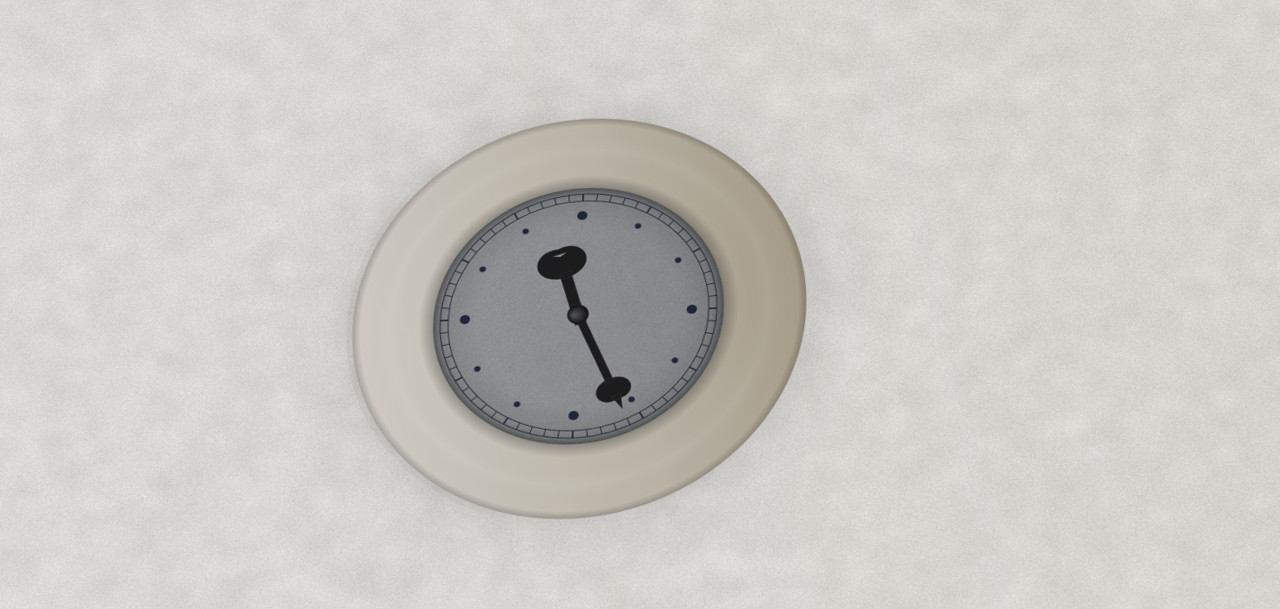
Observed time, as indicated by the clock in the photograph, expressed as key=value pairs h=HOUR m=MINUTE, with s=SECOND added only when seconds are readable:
h=11 m=26
